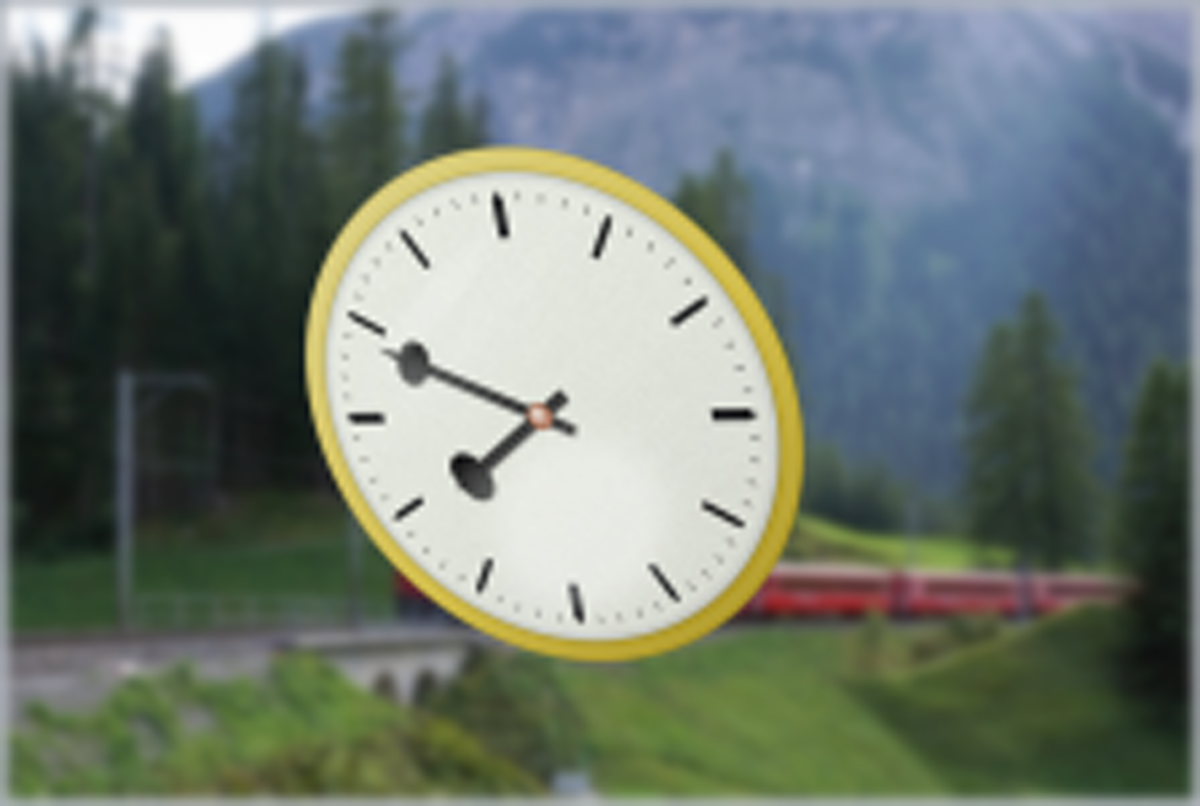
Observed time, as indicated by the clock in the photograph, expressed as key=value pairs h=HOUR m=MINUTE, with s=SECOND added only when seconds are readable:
h=7 m=49
